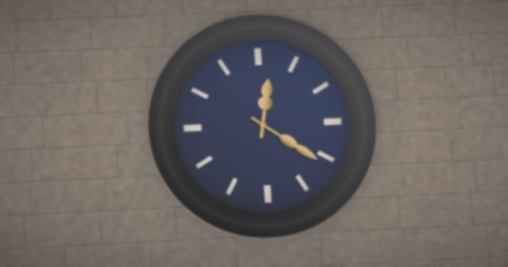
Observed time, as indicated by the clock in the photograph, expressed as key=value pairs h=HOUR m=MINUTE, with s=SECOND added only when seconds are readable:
h=12 m=21
